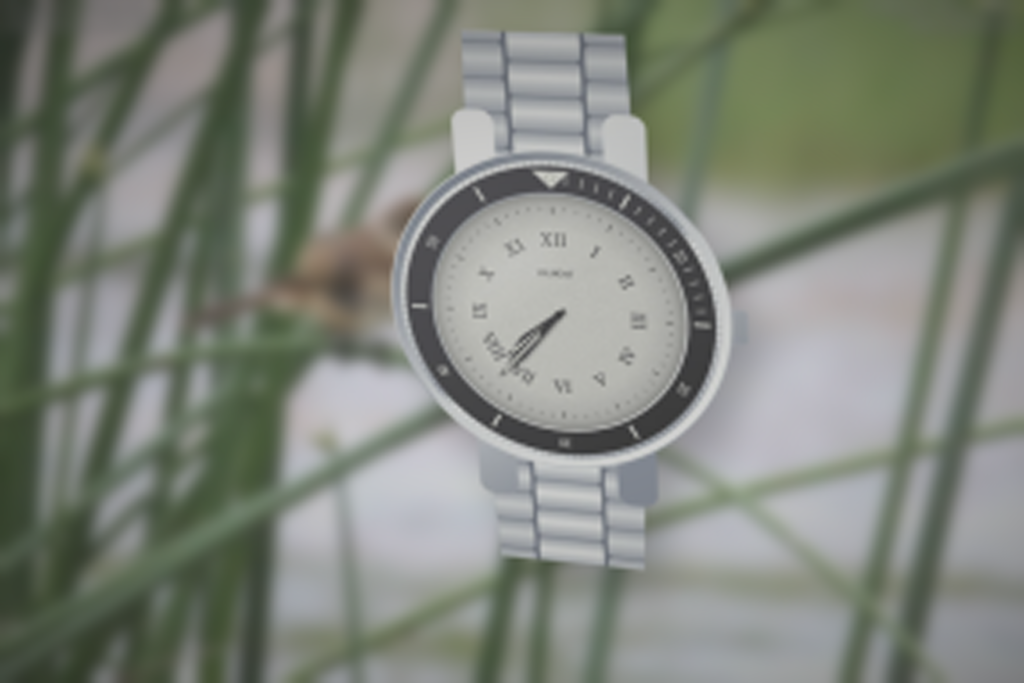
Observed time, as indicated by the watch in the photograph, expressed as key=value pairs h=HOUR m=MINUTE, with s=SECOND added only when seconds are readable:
h=7 m=37
